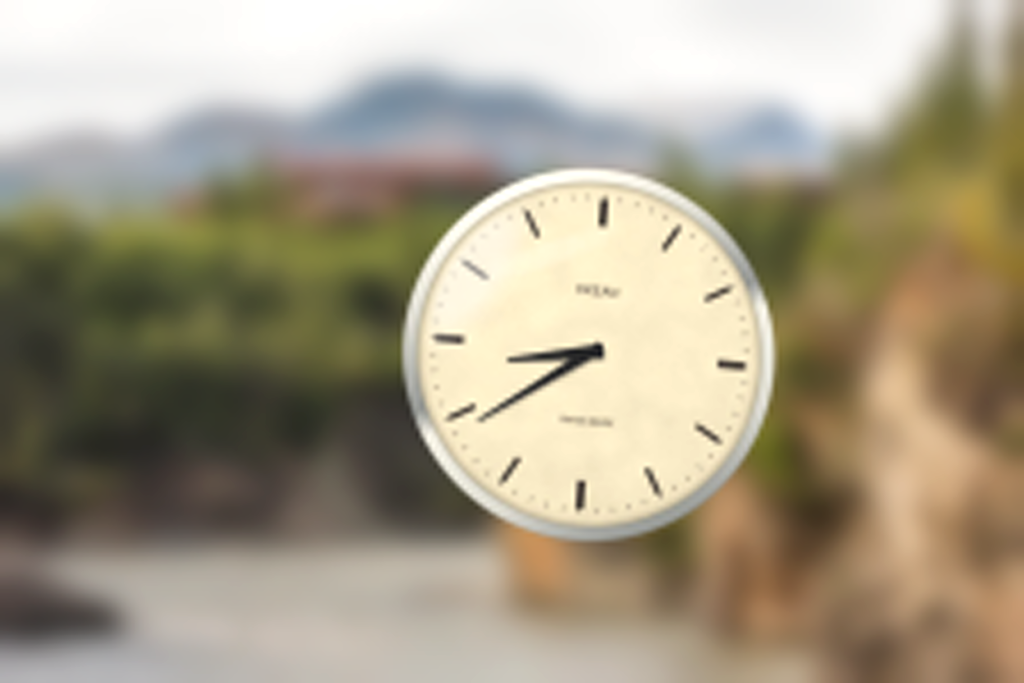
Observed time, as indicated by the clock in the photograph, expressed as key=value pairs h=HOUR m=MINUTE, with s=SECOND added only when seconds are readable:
h=8 m=39
